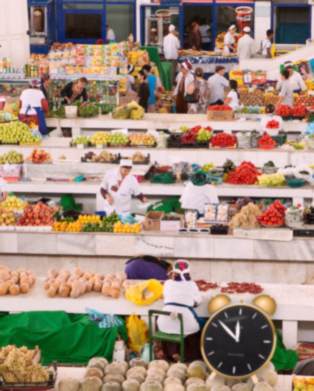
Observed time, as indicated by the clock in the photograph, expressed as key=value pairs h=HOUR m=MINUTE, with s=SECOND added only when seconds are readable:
h=11 m=52
